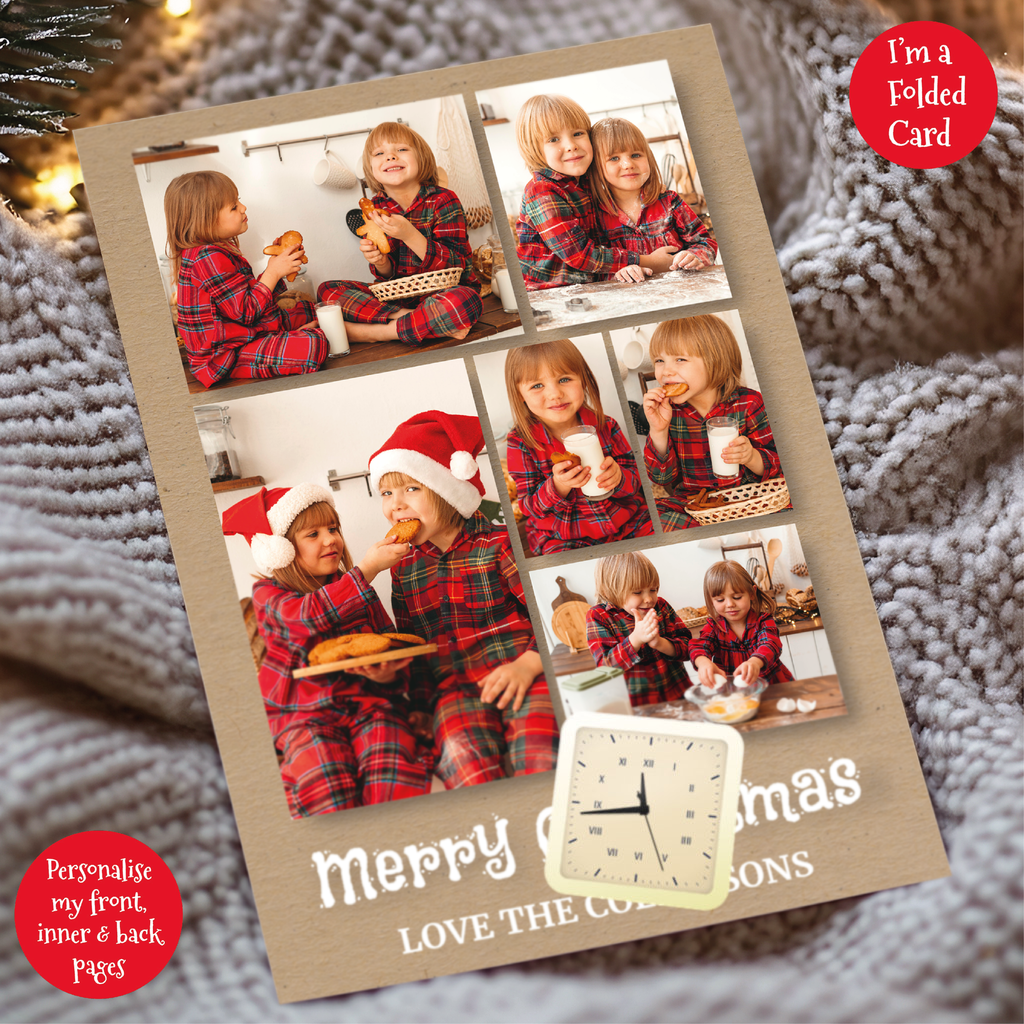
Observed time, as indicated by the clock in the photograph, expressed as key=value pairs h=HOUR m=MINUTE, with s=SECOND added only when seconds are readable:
h=11 m=43 s=26
